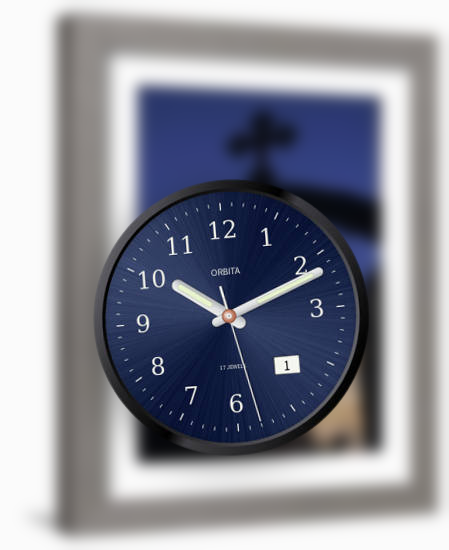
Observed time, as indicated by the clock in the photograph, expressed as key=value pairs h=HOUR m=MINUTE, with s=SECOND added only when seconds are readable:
h=10 m=11 s=28
